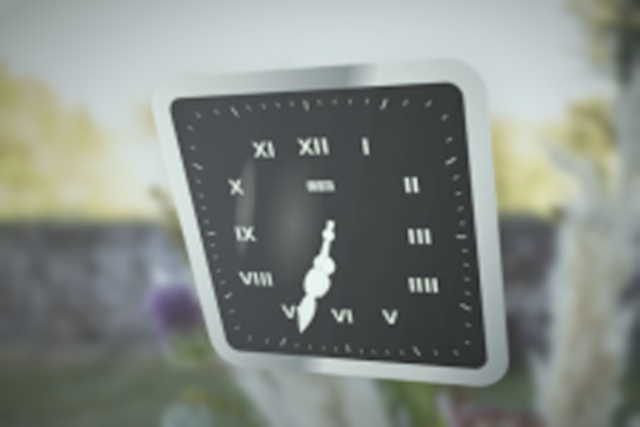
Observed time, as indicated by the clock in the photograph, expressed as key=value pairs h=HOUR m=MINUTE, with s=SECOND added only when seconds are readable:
h=6 m=34
